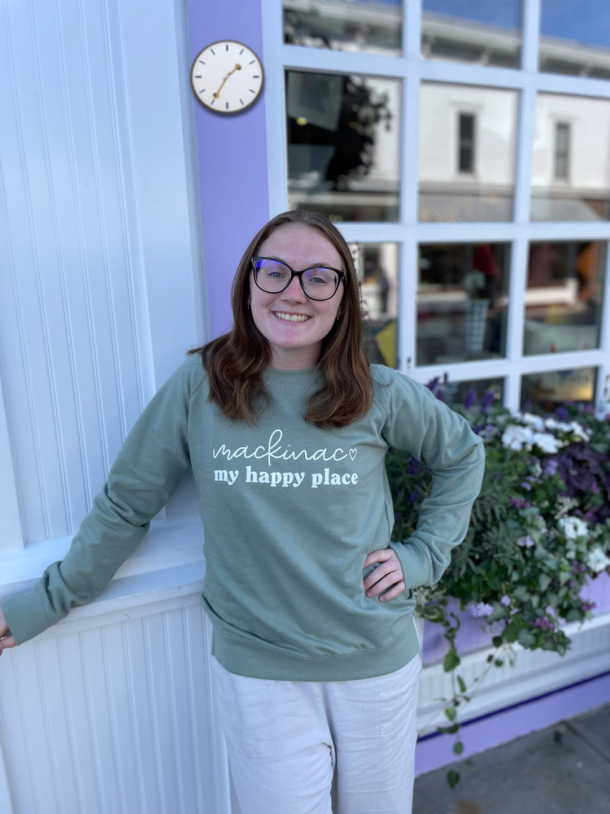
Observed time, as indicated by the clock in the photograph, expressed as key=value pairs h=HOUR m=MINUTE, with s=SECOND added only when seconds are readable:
h=1 m=35
